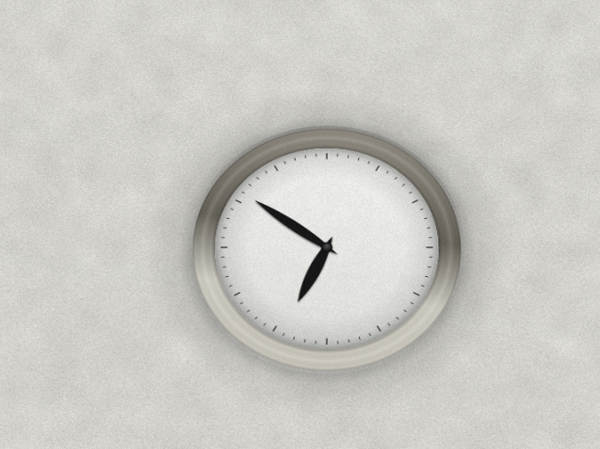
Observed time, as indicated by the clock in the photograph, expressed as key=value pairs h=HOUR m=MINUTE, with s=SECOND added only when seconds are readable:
h=6 m=51
